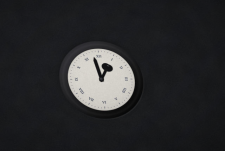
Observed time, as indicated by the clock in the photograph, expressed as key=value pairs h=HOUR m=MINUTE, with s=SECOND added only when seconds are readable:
h=12 m=58
